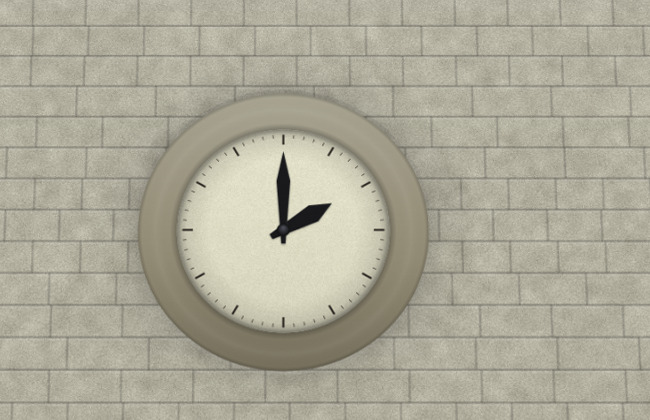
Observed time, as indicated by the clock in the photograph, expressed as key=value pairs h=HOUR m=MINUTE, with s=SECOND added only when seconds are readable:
h=2 m=0
